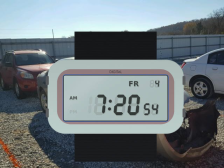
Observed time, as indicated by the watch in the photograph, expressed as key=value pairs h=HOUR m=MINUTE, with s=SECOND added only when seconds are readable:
h=7 m=20 s=54
